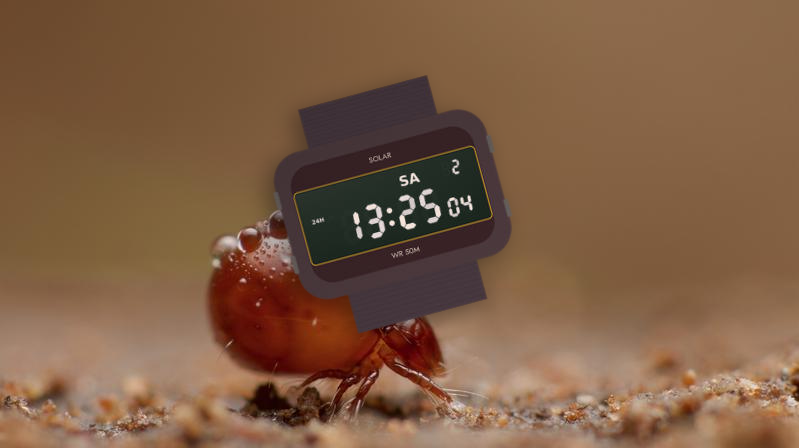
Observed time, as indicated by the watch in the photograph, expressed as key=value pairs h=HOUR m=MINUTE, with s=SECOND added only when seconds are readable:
h=13 m=25 s=4
